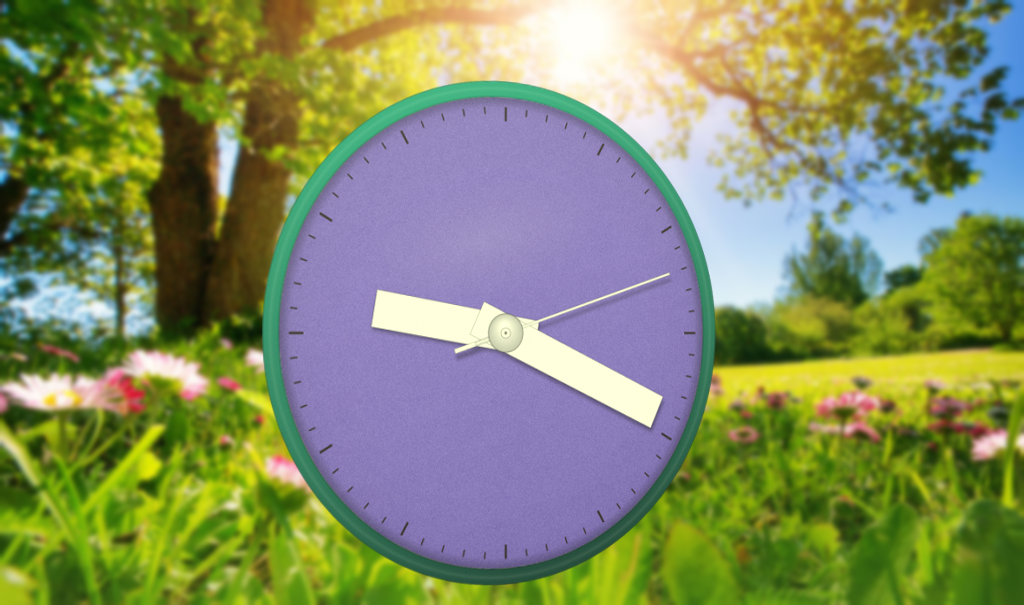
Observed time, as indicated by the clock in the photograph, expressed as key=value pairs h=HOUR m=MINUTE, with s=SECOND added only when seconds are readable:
h=9 m=19 s=12
